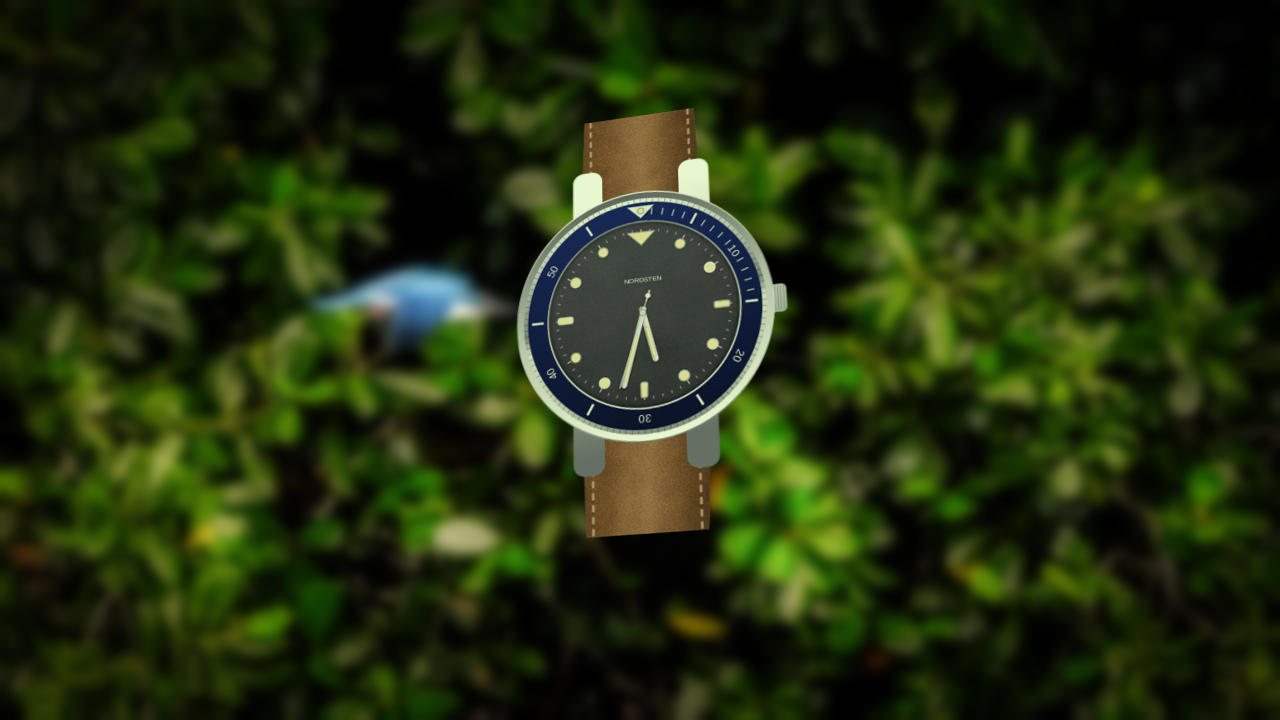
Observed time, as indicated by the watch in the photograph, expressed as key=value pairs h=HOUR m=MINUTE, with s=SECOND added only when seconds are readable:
h=5 m=32 s=33
